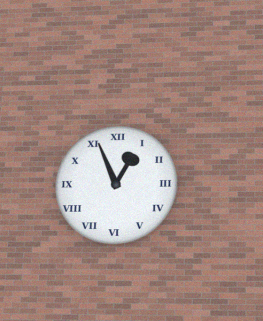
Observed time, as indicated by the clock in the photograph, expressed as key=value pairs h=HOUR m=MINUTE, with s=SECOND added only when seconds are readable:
h=12 m=56
